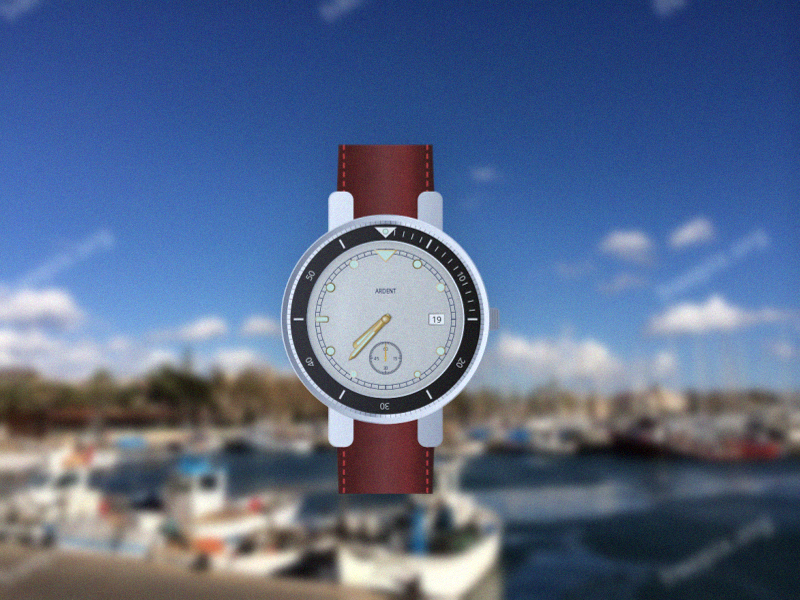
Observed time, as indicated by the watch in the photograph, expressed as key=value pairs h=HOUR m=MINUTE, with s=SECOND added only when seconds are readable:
h=7 m=37
